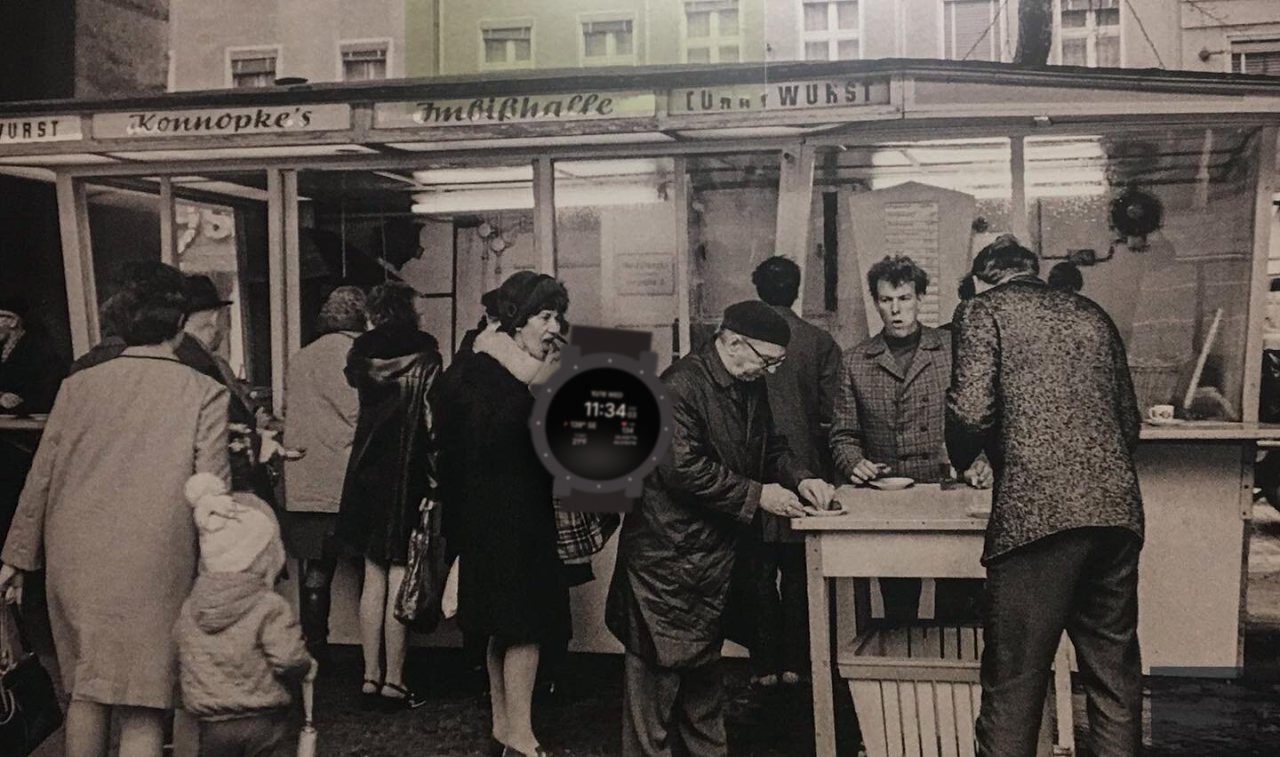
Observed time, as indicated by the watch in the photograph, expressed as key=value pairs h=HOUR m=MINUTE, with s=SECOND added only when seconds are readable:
h=11 m=34
